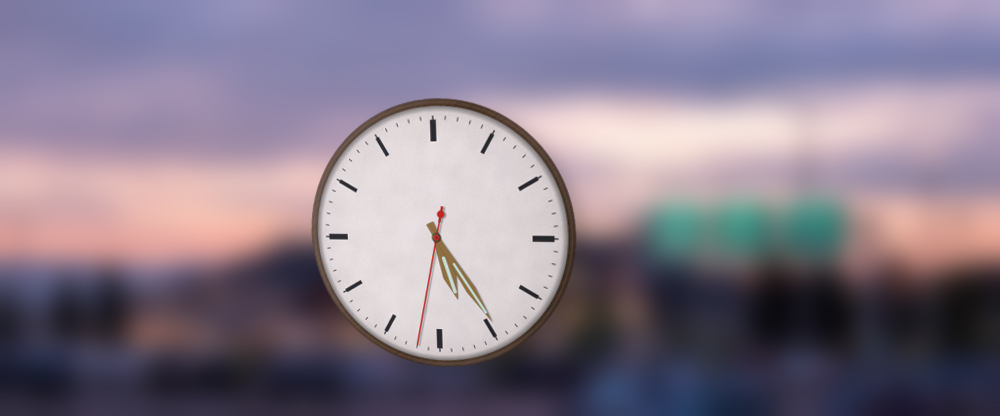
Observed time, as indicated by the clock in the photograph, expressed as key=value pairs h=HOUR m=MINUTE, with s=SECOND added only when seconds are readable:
h=5 m=24 s=32
